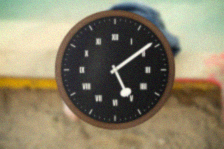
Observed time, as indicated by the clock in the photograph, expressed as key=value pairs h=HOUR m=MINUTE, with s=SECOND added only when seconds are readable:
h=5 m=9
